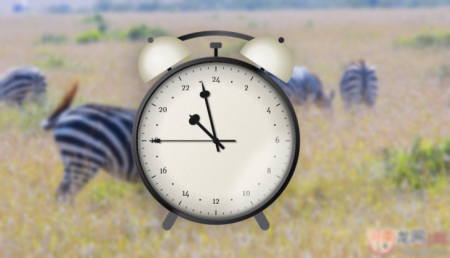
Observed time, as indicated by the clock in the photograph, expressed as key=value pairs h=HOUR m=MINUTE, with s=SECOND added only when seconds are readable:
h=20 m=57 s=45
